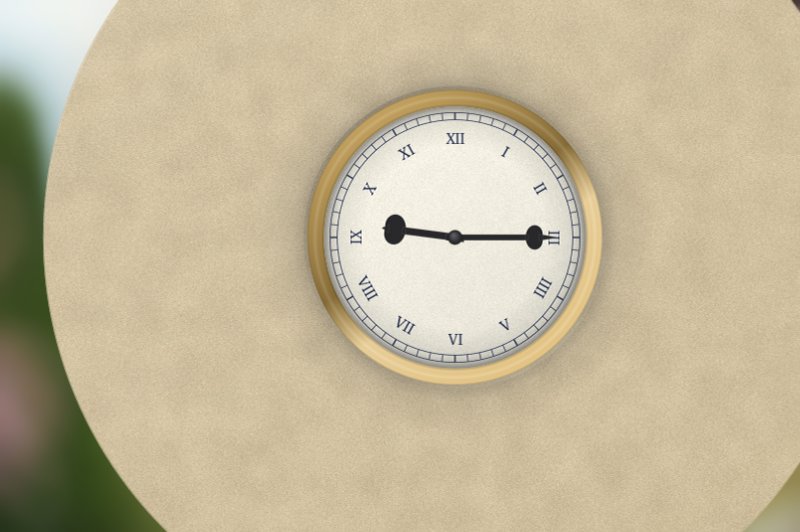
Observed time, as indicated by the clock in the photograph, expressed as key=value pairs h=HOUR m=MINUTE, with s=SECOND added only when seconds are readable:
h=9 m=15
